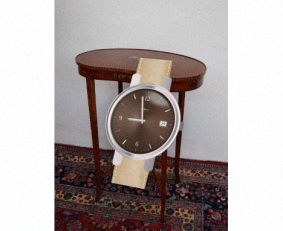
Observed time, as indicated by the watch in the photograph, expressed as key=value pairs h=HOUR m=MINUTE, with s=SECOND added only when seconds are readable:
h=8 m=58
